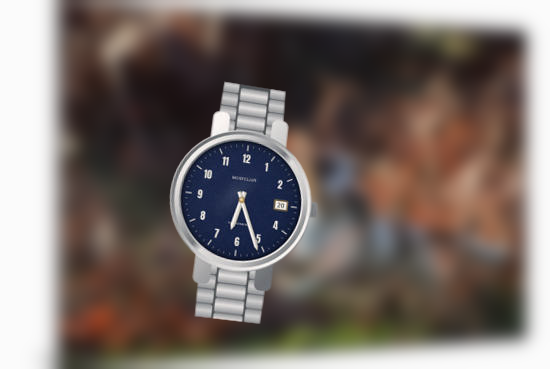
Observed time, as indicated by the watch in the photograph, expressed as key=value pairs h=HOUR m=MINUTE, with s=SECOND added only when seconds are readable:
h=6 m=26
